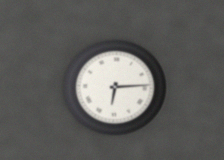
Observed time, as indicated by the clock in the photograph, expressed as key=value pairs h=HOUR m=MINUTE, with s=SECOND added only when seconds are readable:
h=6 m=14
